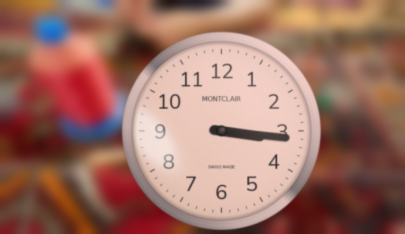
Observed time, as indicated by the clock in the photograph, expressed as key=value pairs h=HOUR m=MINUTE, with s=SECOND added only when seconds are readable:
h=3 m=16
